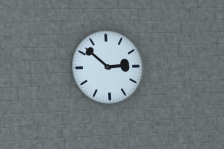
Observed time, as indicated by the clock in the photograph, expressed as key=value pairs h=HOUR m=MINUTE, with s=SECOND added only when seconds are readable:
h=2 m=52
